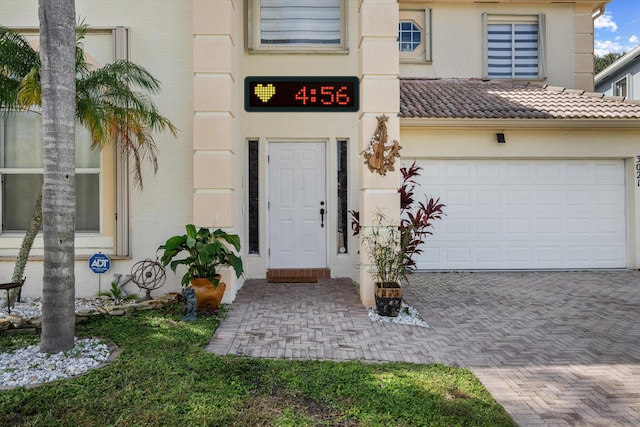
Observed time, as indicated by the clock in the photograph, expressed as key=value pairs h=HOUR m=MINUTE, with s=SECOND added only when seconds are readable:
h=4 m=56
